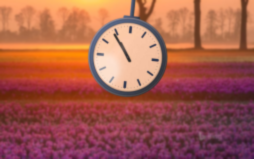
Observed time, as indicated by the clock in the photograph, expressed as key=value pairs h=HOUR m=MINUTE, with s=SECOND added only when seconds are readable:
h=10 m=54
